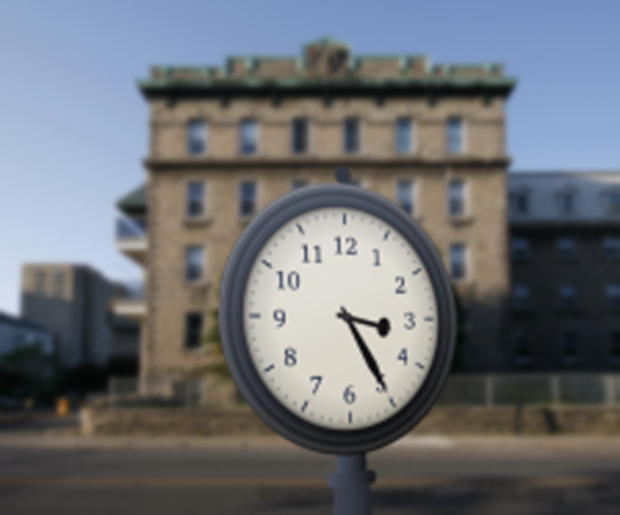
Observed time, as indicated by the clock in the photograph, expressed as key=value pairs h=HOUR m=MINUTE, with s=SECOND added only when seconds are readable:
h=3 m=25
